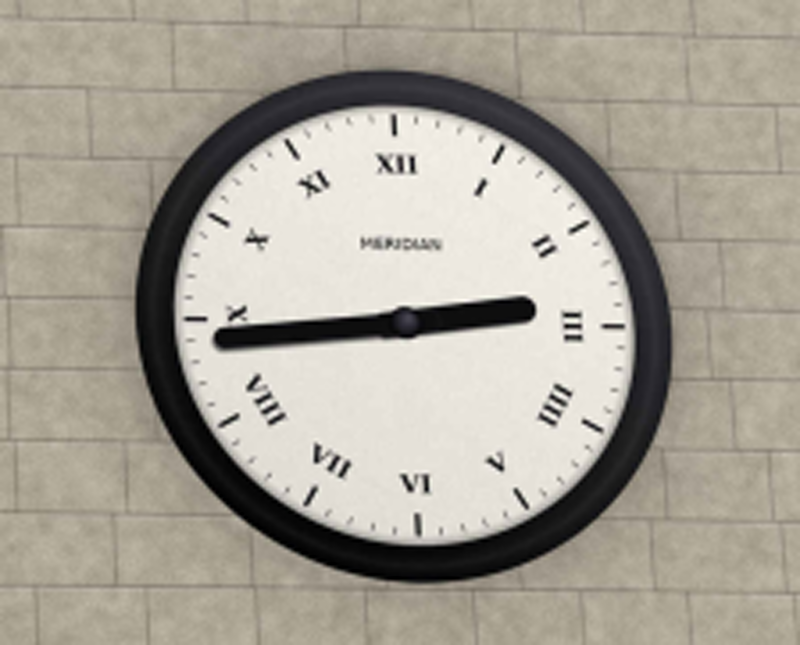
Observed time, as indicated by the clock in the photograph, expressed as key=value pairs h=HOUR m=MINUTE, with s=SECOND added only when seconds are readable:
h=2 m=44
